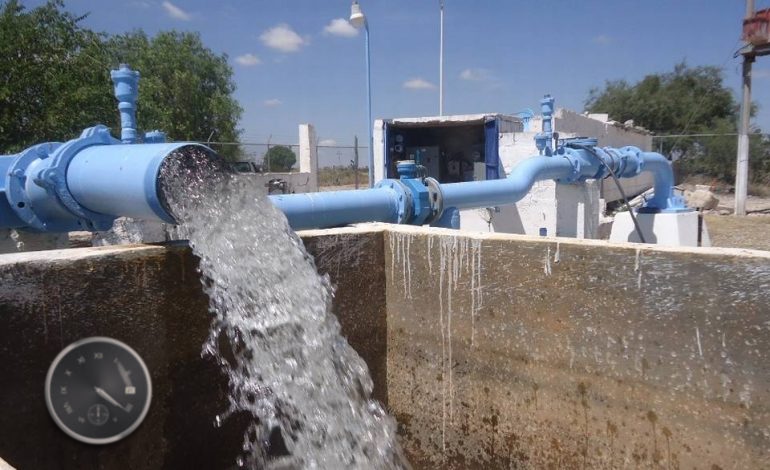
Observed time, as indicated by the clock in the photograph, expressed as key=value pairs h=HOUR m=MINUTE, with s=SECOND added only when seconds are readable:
h=4 m=21
